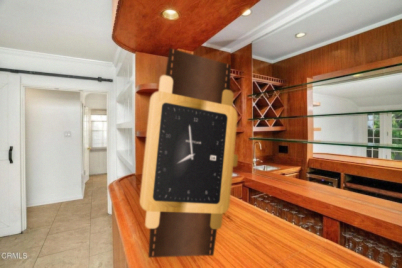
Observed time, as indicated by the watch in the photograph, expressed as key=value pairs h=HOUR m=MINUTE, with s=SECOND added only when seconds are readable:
h=7 m=58
